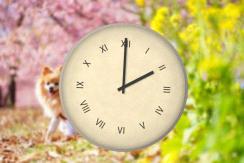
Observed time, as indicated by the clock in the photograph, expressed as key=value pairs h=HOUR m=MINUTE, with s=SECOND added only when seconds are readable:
h=2 m=0
